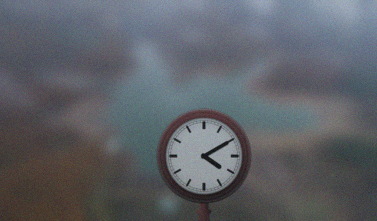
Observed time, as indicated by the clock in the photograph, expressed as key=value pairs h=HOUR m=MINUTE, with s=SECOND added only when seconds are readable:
h=4 m=10
